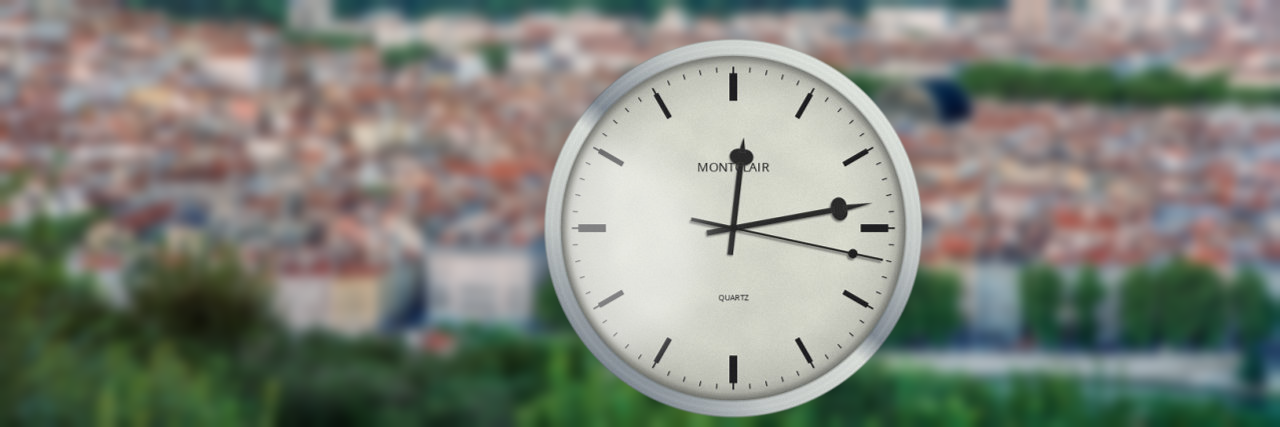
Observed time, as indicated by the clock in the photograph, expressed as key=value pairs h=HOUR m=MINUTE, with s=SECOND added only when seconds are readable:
h=12 m=13 s=17
